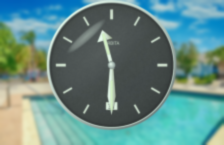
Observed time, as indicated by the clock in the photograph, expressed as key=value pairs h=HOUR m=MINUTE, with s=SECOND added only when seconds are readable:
h=11 m=30
